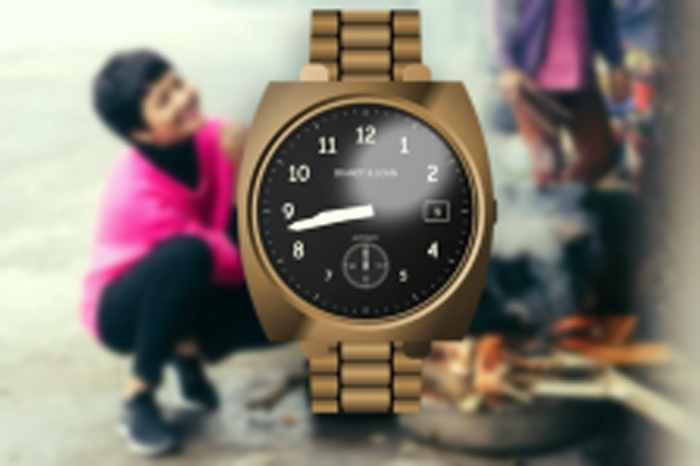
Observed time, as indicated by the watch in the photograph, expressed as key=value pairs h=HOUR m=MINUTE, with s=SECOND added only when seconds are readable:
h=8 m=43
